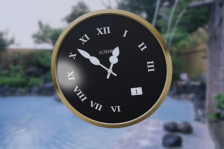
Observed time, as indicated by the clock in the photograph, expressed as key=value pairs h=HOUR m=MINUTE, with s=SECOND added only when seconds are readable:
h=12 m=52
